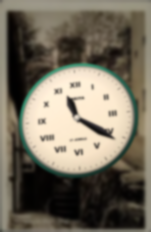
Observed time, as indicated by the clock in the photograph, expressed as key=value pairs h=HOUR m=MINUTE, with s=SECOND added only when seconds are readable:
h=11 m=21
